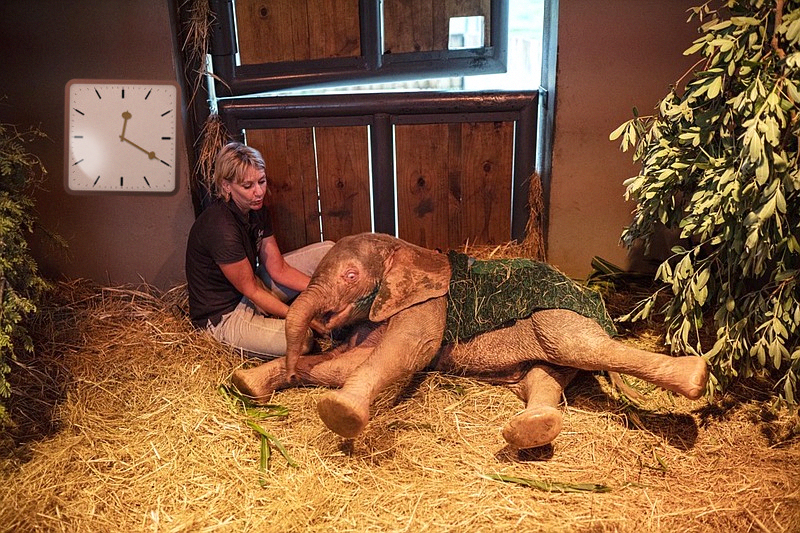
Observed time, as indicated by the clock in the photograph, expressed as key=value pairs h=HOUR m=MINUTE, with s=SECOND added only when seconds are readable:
h=12 m=20
